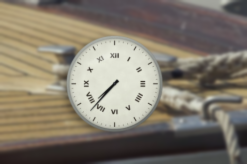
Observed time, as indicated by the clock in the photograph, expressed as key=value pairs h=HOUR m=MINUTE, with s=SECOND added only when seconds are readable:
h=7 m=37
